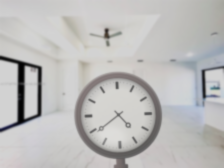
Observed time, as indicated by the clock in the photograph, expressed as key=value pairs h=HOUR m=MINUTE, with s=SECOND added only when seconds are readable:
h=4 m=39
